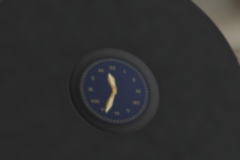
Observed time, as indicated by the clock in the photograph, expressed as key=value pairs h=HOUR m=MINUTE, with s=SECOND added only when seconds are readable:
h=11 m=34
